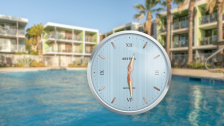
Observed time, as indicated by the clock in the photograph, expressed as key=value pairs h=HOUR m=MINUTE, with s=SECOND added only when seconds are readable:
h=12 m=29
